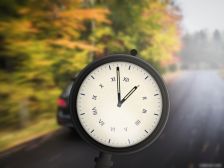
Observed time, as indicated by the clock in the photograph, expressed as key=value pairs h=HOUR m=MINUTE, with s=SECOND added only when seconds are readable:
h=12 m=57
